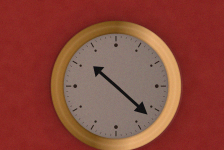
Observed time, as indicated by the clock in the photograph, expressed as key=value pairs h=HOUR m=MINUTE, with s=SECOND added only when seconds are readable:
h=10 m=22
